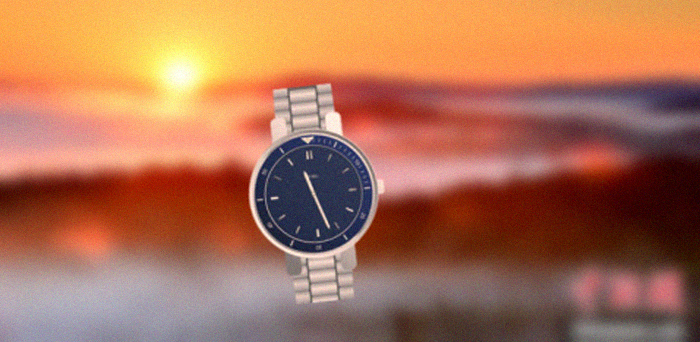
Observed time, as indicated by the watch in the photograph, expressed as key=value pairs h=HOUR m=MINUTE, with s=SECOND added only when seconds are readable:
h=11 m=27
